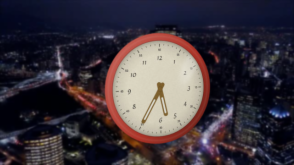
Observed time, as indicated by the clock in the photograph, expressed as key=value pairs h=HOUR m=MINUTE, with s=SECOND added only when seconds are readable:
h=5 m=35
